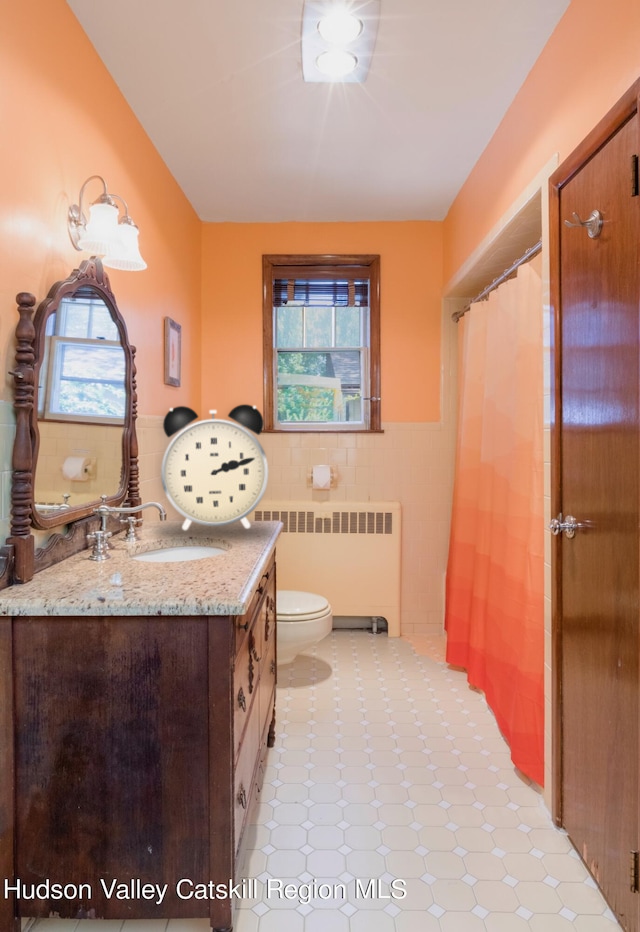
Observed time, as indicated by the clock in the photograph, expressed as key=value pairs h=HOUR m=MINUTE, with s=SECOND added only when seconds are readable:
h=2 m=12
